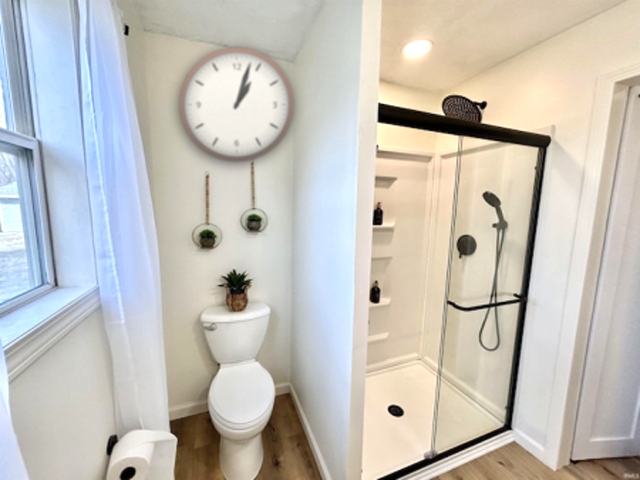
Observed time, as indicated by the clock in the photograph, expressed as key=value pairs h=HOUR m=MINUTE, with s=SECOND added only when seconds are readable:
h=1 m=3
